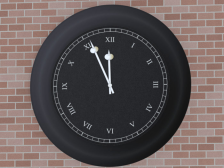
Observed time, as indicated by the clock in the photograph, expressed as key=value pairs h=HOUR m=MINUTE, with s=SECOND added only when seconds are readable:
h=11 m=56
